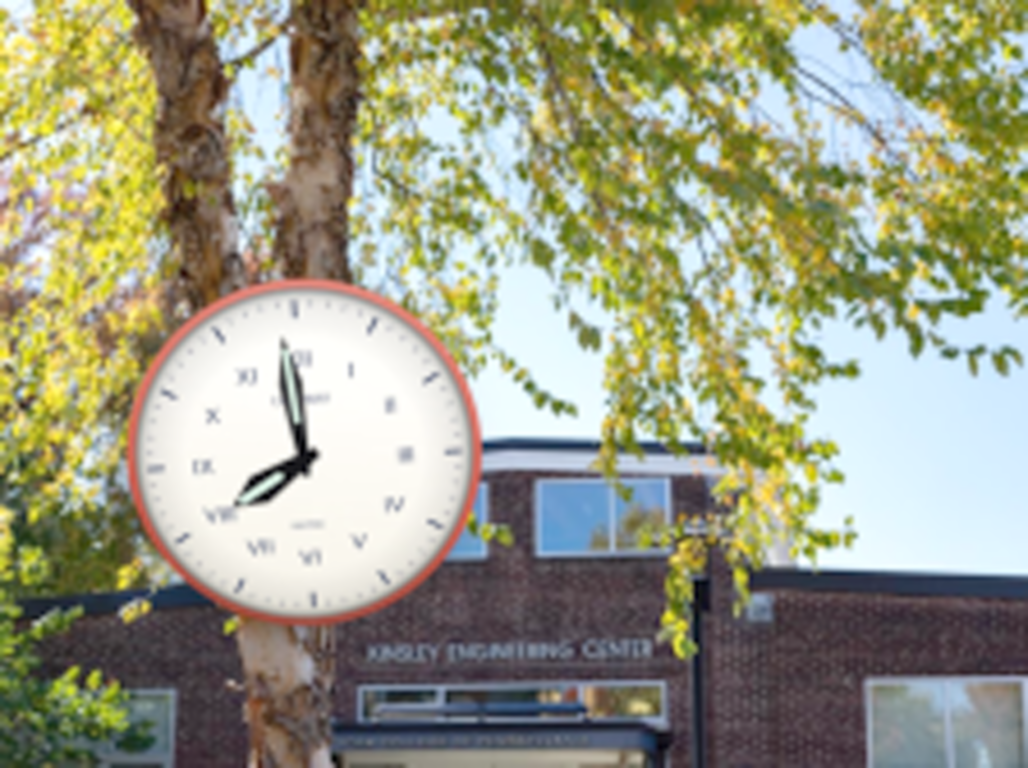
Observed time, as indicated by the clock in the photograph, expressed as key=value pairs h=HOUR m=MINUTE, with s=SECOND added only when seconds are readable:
h=7 m=59
